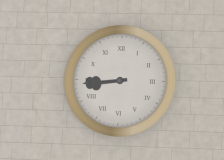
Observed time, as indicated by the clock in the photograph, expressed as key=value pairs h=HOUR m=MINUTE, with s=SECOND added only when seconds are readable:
h=8 m=44
